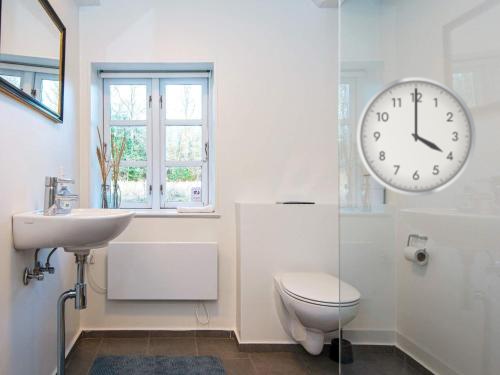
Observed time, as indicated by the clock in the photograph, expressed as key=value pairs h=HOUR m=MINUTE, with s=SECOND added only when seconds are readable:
h=4 m=0
